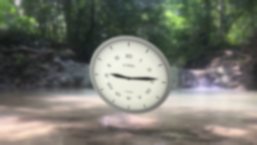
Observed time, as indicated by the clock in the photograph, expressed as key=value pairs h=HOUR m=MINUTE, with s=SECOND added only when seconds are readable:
h=9 m=14
